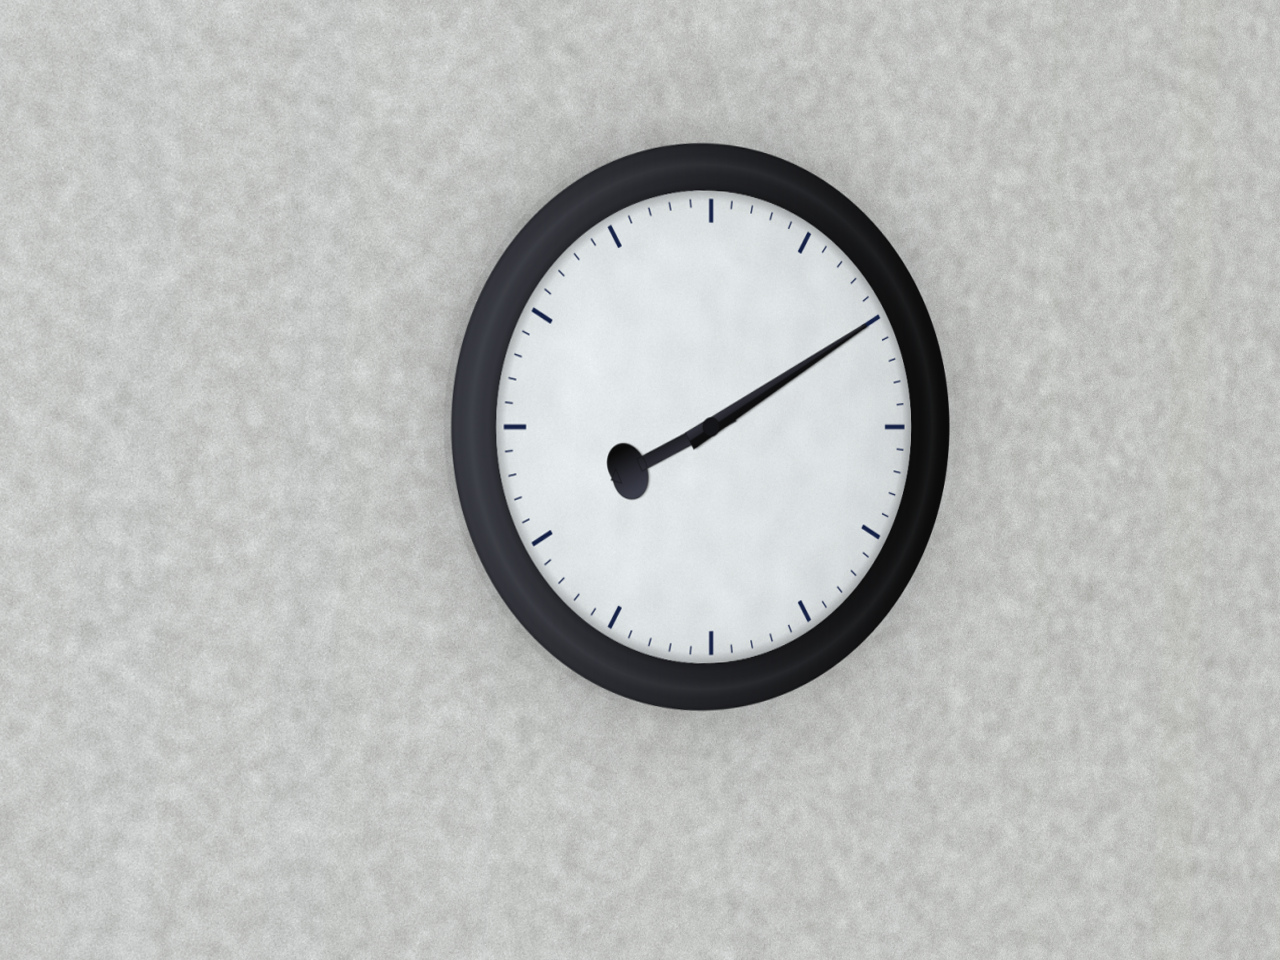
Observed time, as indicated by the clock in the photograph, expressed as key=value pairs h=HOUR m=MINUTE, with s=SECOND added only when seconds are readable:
h=8 m=10
